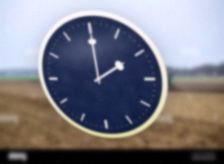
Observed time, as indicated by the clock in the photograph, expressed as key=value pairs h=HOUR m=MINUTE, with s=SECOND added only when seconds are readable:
h=2 m=0
